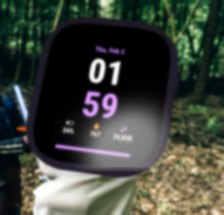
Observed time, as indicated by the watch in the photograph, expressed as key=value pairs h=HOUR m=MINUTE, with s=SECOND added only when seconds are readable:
h=1 m=59
